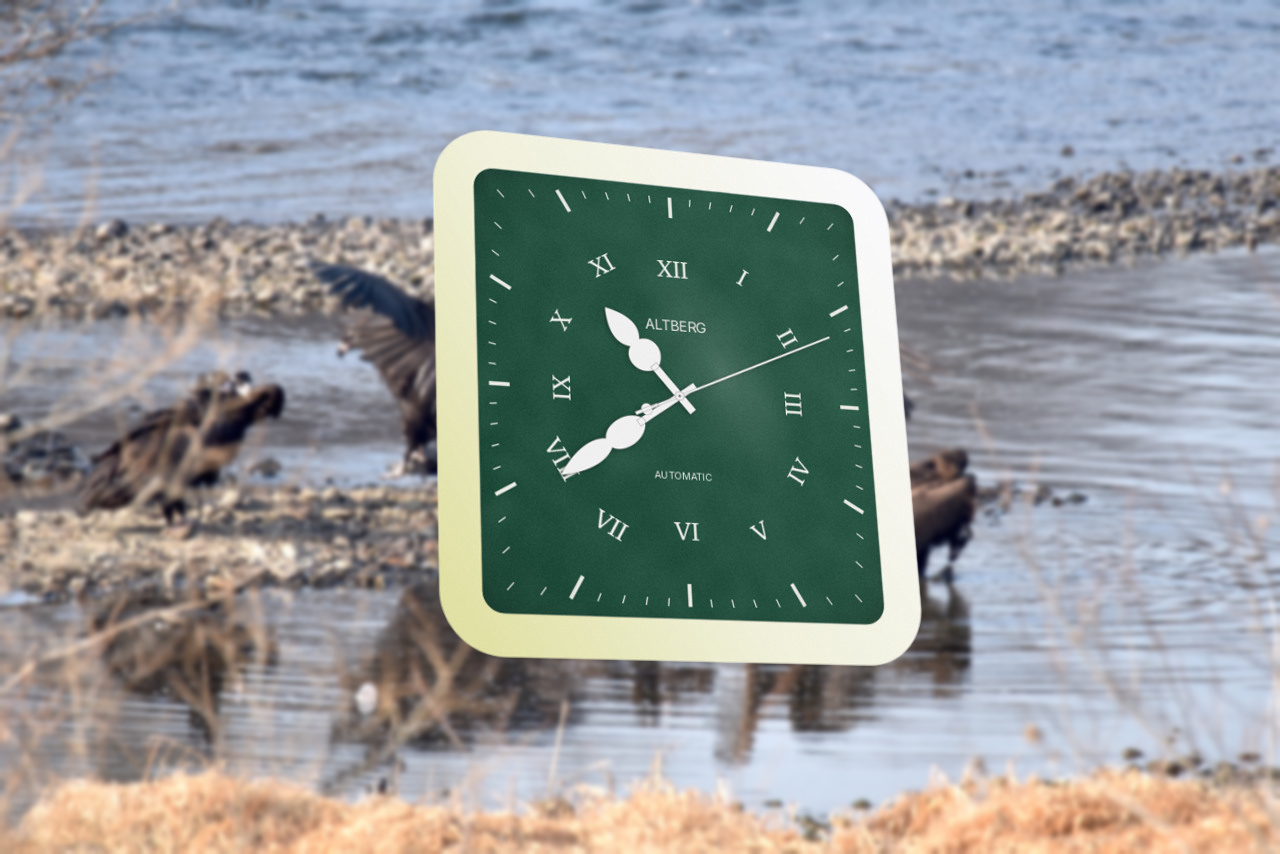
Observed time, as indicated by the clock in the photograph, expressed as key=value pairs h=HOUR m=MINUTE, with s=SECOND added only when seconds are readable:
h=10 m=39 s=11
